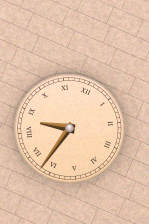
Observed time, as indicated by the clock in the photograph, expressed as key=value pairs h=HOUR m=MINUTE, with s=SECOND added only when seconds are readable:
h=8 m=32
